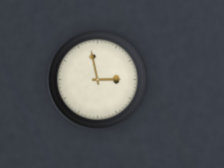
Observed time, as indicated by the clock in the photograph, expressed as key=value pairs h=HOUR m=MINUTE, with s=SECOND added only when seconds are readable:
h=2 m=58
